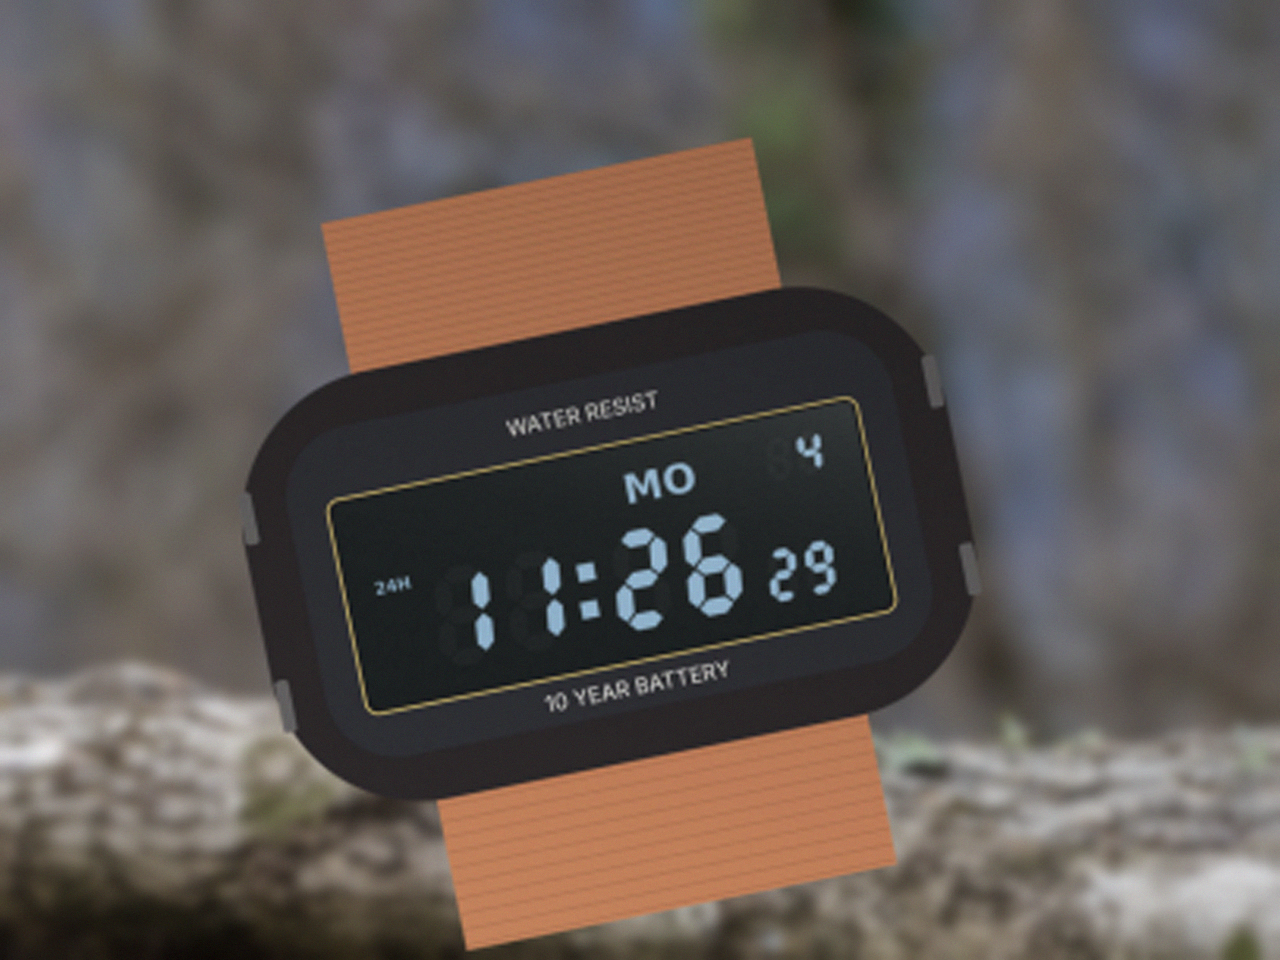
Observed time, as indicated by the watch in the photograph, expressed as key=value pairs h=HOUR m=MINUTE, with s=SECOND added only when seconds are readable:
h=11 m=26 s=29
